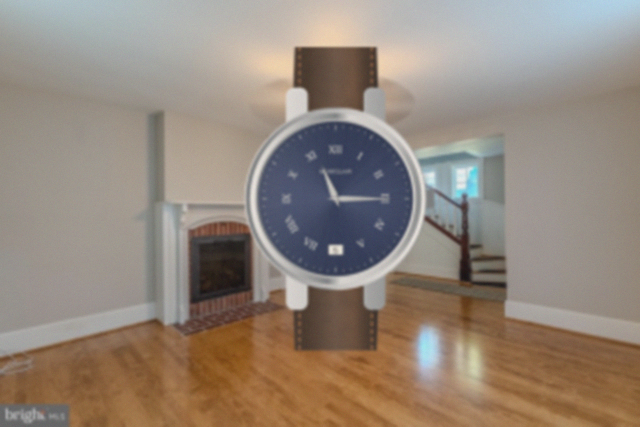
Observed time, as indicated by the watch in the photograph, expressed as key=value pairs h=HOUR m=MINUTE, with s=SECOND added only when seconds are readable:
h=11 m=15
